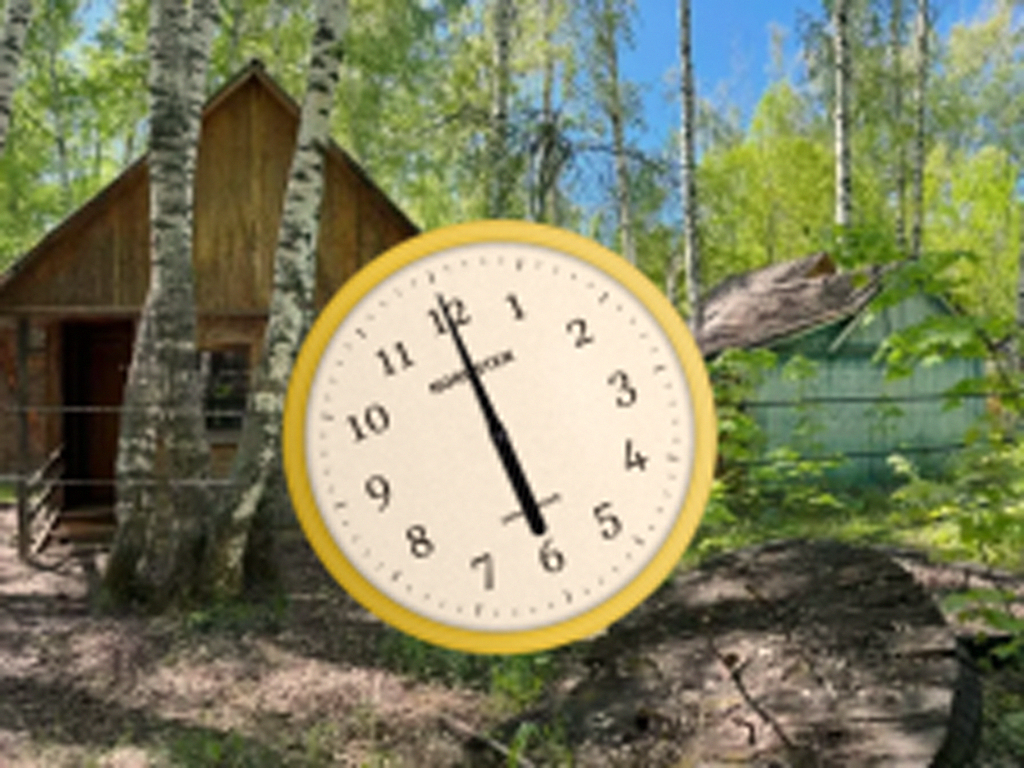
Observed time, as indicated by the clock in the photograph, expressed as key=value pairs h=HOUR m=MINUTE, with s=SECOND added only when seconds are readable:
h=6 m=0
